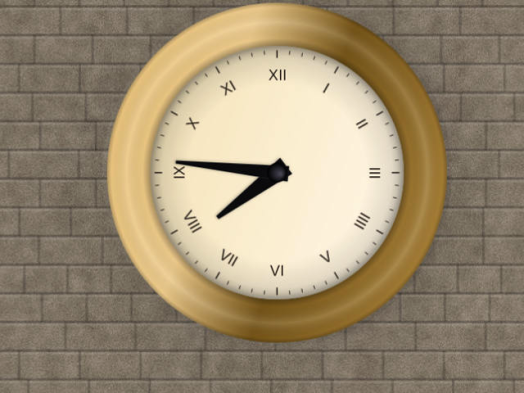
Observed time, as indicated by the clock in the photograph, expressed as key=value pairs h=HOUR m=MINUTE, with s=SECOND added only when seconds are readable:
h=7 m=46
